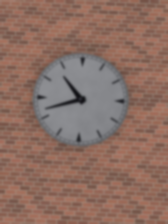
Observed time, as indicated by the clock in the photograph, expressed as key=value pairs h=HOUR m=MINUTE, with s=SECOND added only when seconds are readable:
h=10 m=42
